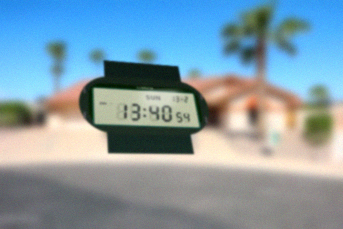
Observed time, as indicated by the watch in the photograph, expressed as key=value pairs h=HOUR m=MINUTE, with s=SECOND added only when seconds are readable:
h=13 m=40 s=54
